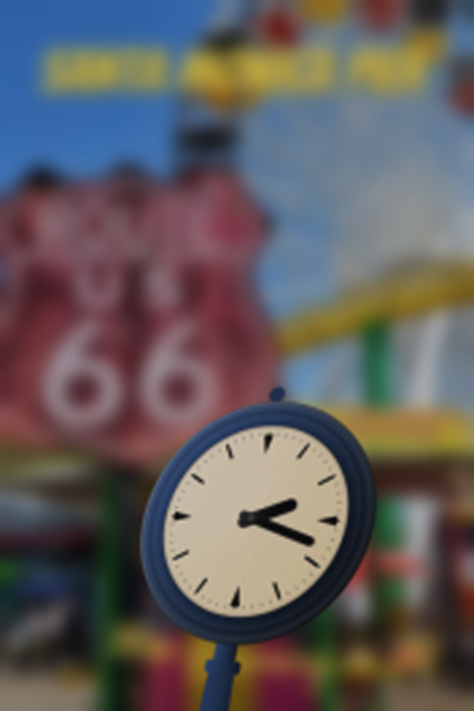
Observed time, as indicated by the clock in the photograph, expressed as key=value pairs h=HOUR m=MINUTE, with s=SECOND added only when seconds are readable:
h=2 m=18
